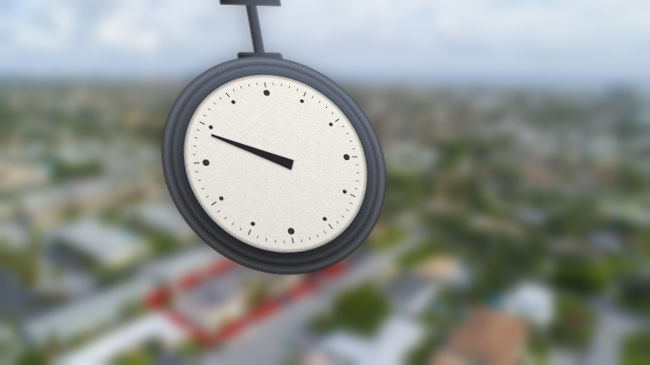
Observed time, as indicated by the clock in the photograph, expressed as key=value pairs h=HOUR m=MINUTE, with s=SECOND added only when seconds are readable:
h=9 m=49
